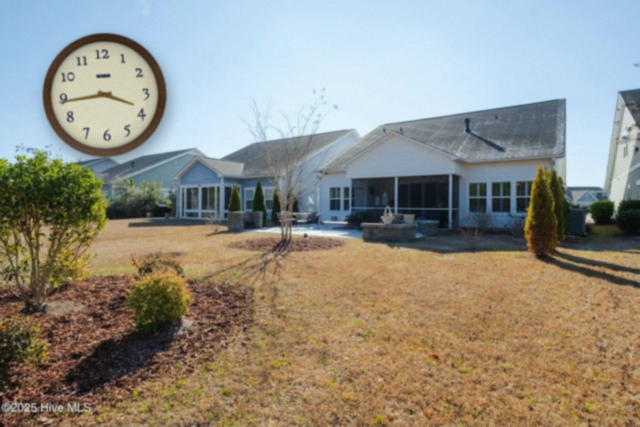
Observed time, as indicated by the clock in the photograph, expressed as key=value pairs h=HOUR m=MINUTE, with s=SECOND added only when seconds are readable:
h=3 m=44
